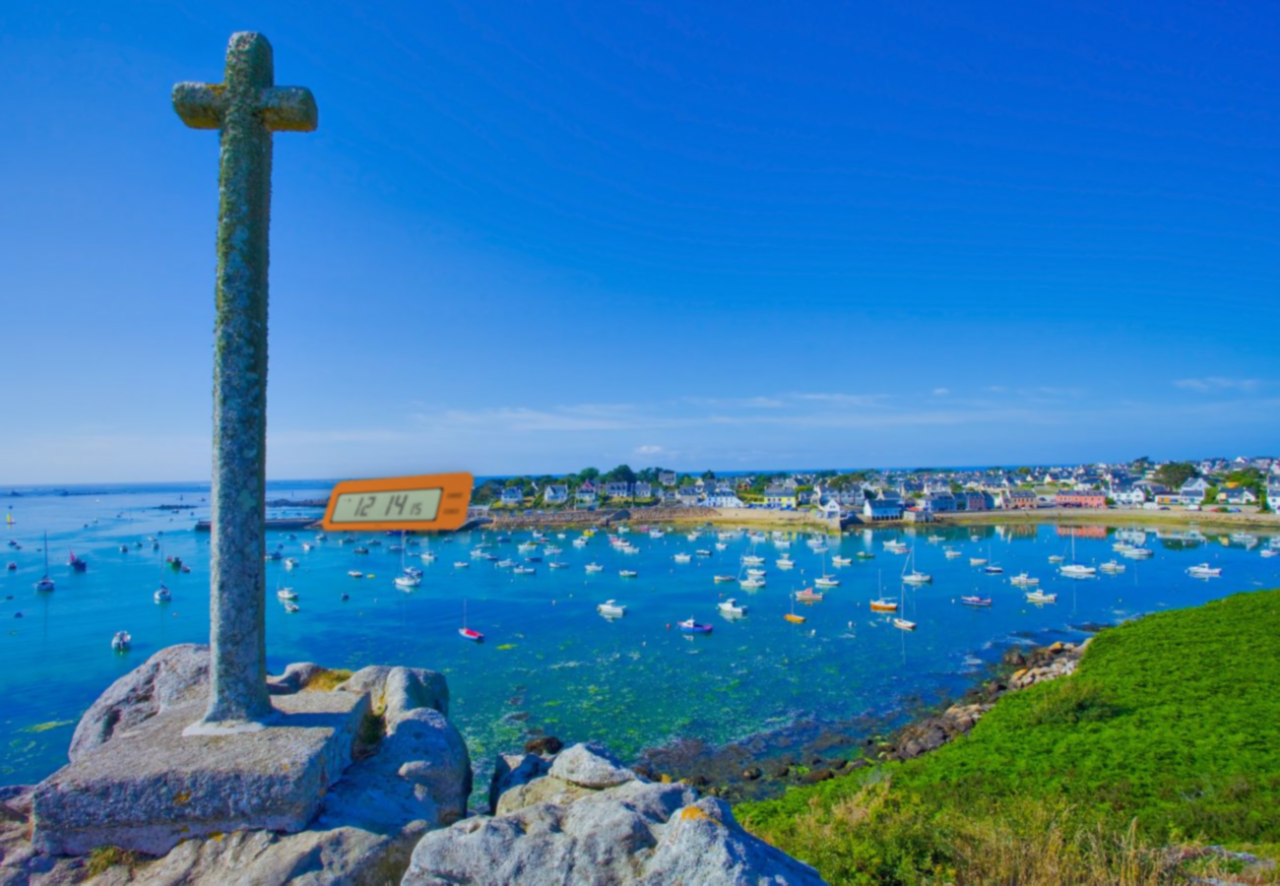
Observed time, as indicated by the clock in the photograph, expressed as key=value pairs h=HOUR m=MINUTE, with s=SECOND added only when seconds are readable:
h=12 m=14
